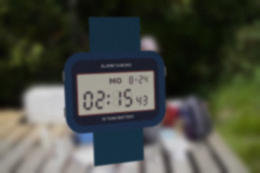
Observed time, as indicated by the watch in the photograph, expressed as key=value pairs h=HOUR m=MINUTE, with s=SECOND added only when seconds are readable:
h=2 m=15
